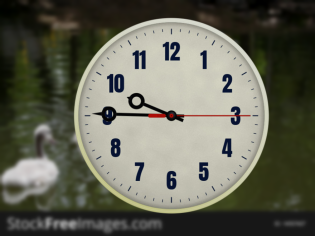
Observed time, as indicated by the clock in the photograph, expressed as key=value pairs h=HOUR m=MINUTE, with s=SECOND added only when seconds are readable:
h=9 m=45 s=15
